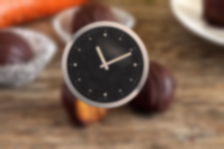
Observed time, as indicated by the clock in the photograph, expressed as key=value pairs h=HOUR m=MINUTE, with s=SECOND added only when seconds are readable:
h=11 m=11
